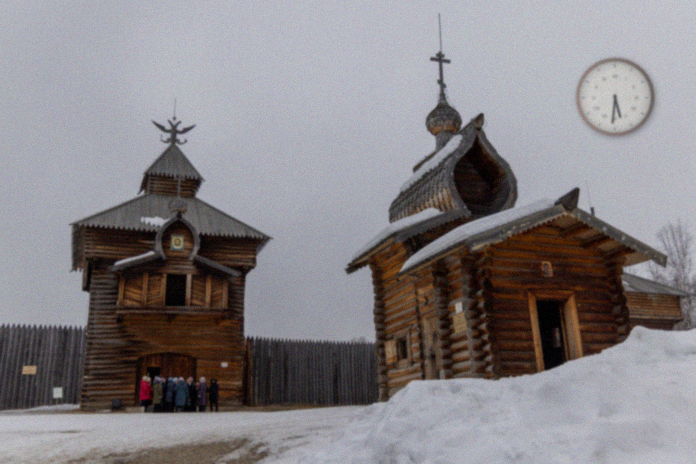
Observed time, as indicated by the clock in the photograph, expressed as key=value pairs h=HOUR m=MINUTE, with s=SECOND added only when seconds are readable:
h=5 m=31
